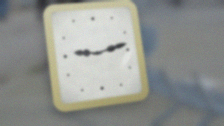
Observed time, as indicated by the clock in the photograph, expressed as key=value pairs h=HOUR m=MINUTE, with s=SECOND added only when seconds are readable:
h=9 m=13
